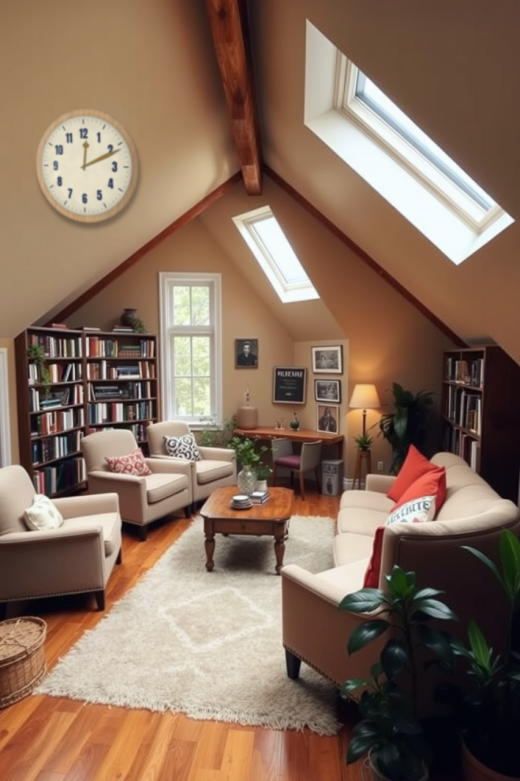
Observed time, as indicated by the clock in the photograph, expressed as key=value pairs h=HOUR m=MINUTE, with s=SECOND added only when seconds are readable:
h=12 m=11
